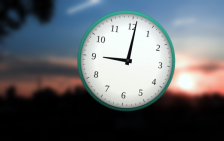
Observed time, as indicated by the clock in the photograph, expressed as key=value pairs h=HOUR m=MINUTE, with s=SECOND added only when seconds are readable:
h=9 m=1
